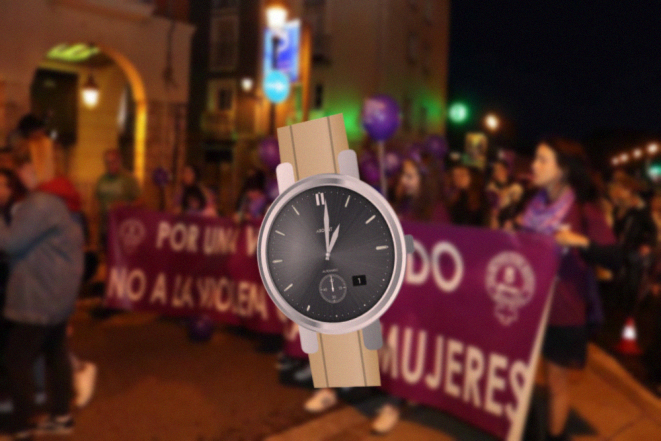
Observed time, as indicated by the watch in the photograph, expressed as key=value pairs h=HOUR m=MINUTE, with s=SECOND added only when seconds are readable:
h=1 m=1
